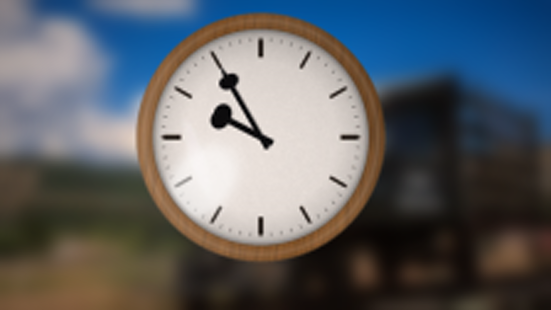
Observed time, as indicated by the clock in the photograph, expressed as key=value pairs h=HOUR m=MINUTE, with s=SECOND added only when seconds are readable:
h=9 m=55
